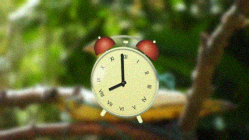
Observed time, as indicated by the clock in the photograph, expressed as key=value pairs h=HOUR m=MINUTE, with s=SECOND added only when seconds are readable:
h=7 m=59
